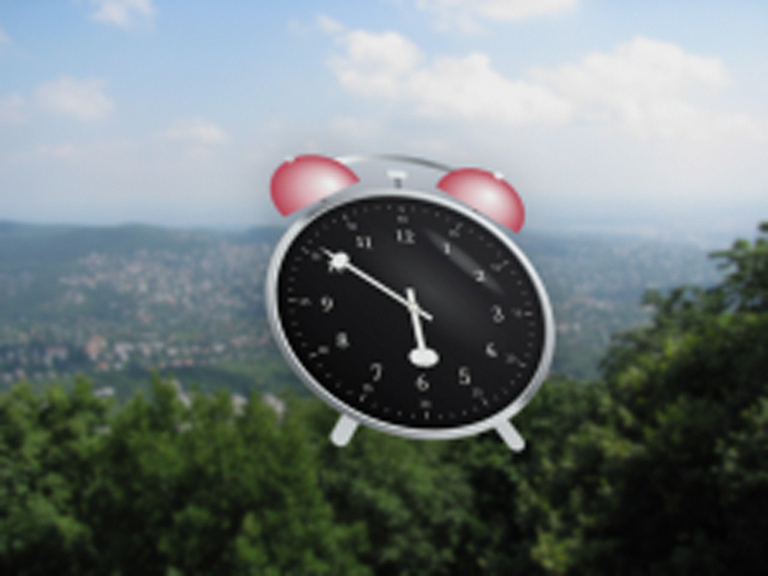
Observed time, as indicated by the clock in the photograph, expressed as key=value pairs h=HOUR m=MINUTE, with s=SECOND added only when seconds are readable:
h=5 m=51
